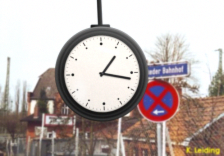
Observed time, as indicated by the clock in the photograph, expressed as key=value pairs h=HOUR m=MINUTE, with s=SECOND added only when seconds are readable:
h=1 m=17
